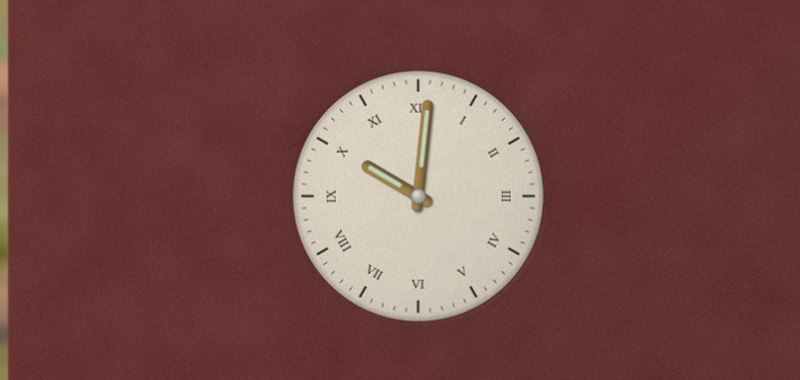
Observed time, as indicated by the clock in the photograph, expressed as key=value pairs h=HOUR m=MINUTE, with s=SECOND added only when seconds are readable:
h=10 m=1
